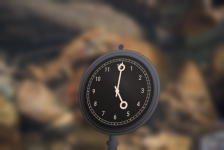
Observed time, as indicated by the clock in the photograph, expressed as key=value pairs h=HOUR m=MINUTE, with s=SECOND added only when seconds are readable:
h=5 m=1
